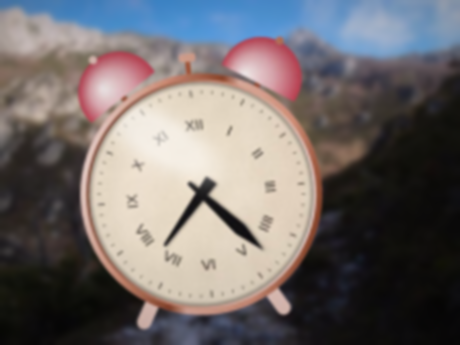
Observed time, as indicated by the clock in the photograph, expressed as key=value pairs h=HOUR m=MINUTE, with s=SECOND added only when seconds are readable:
h=7 m=23
